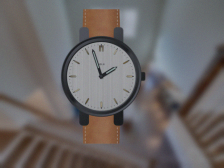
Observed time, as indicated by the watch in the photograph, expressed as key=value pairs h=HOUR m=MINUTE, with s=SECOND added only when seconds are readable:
h=1 m=57
